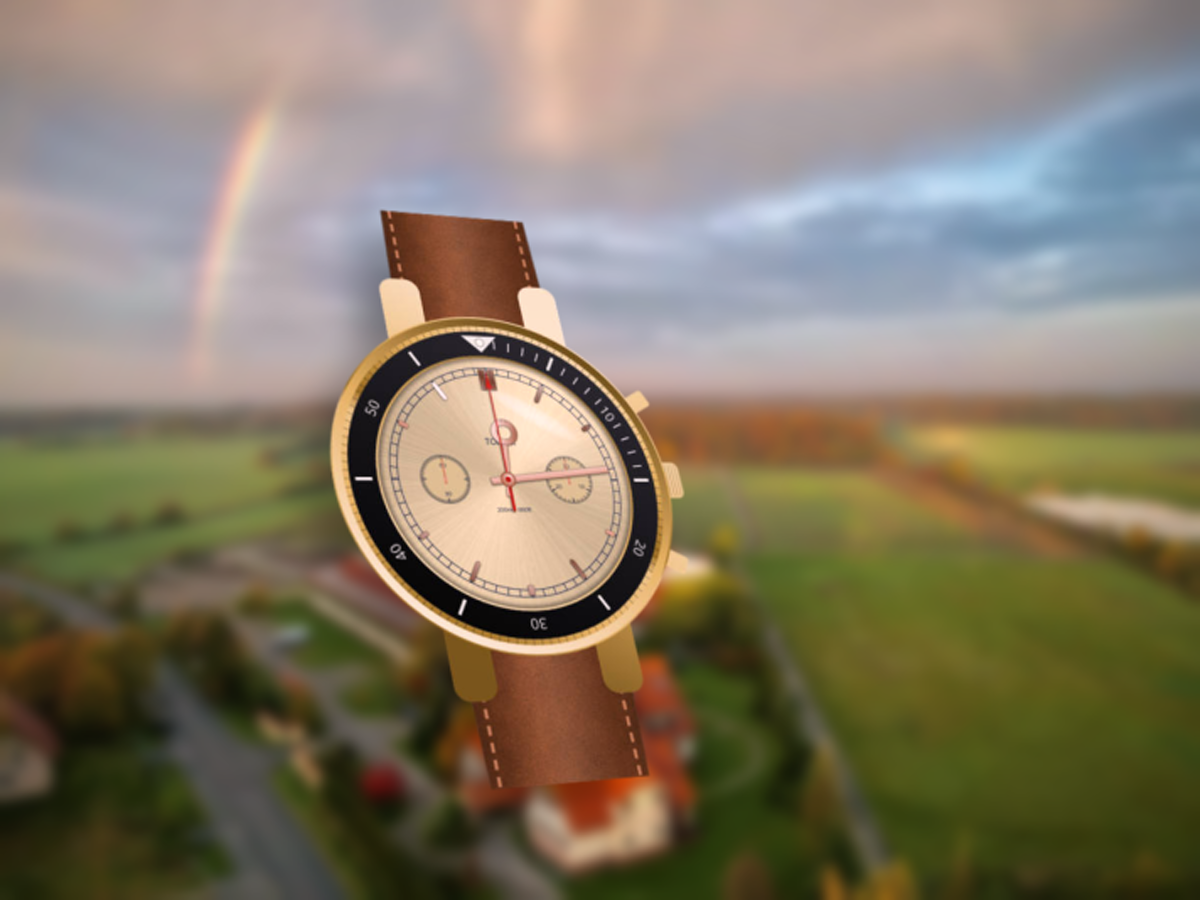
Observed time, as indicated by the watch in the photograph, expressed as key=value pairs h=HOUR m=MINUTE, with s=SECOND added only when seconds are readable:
h=12 m=14
